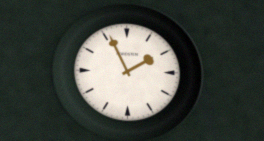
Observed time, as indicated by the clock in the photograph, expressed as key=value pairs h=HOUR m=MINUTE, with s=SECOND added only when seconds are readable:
h=1 m=56
